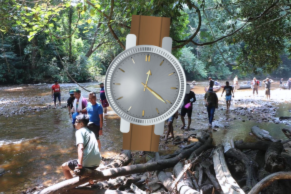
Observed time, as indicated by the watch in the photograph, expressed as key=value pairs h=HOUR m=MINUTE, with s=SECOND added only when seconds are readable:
h=12 m=21
